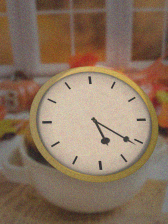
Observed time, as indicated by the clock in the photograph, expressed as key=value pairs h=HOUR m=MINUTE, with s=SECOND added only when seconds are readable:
h=5 m=21
